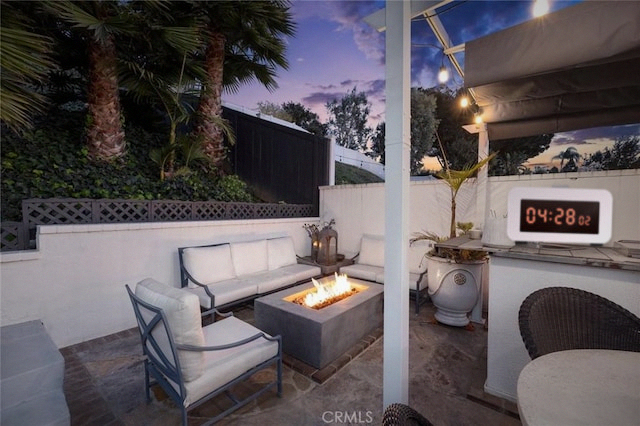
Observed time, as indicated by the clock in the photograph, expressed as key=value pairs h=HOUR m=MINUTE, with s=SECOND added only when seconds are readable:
h=4 m=28
